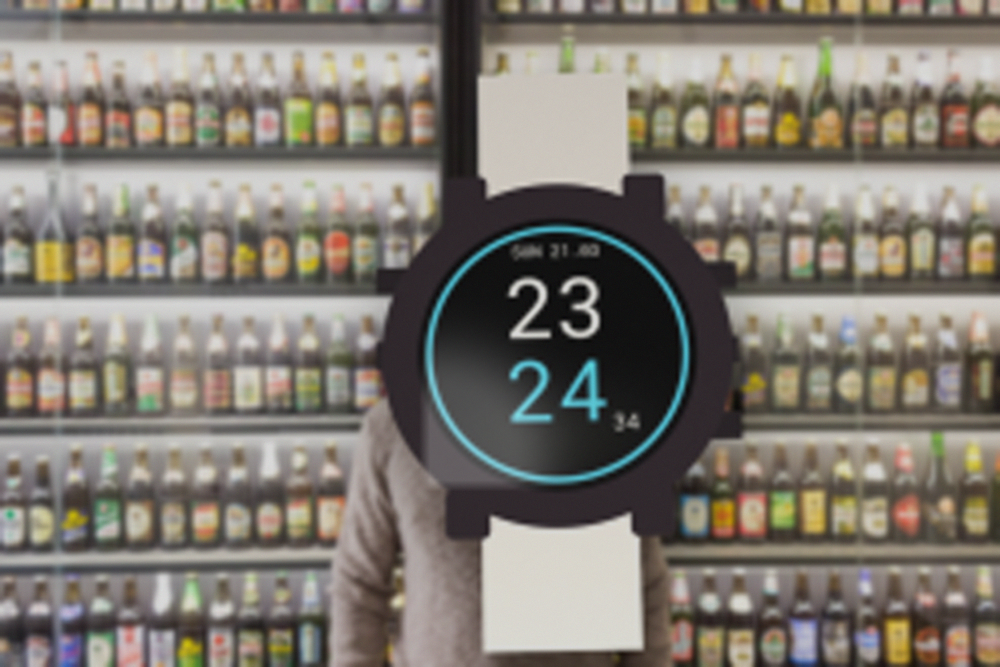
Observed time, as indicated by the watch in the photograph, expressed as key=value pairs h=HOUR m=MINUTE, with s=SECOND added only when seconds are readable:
h=23 m=24
